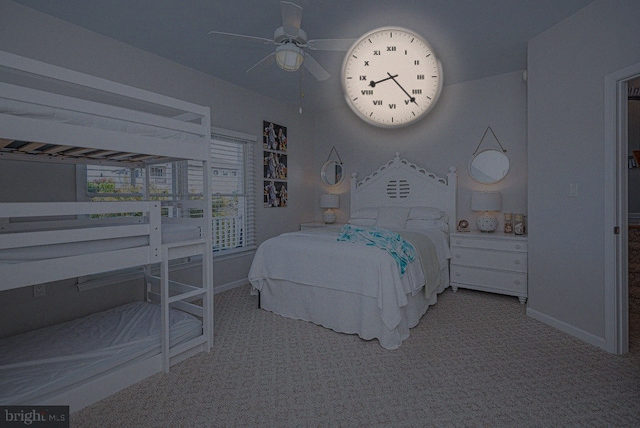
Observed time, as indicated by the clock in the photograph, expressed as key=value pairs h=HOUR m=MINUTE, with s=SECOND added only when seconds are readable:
h=8 m=23
